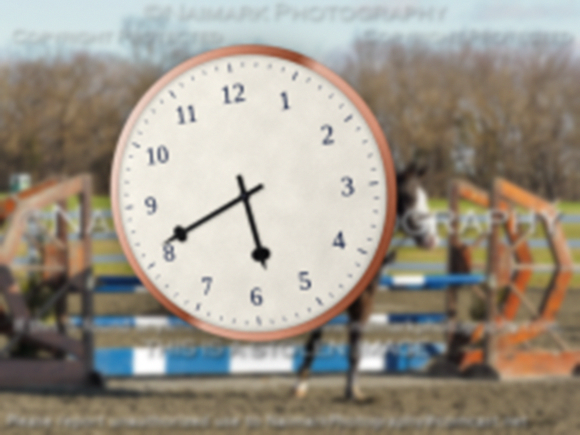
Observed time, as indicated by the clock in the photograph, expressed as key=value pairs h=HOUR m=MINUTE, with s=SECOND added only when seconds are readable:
h=5 m=41
